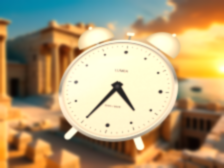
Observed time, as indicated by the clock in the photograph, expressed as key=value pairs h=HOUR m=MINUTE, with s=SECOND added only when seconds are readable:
h=4 m=35
